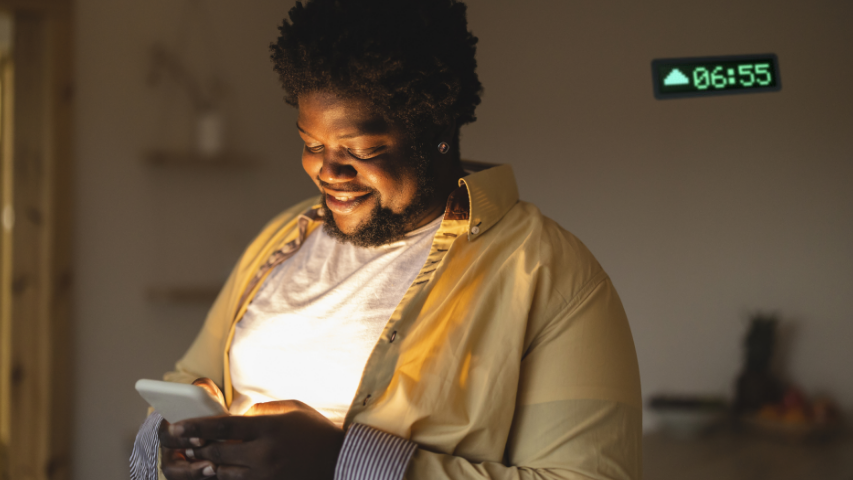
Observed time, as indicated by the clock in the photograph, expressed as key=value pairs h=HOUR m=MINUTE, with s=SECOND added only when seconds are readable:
h=6 m=55
